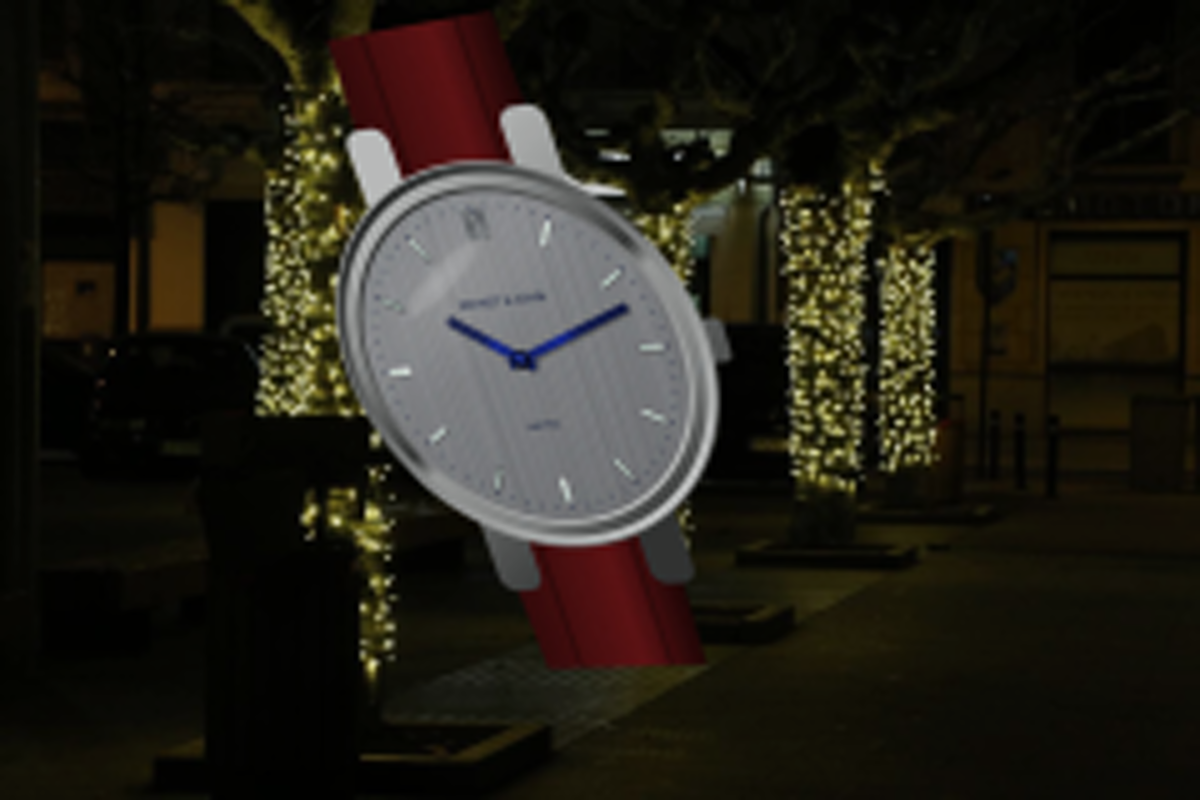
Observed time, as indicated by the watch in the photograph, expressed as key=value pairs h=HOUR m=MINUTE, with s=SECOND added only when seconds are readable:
h=10 m=12
